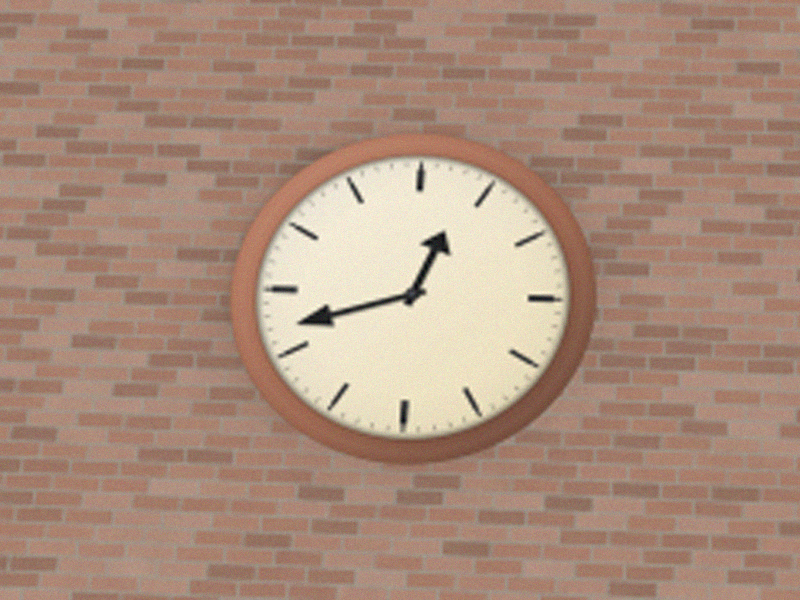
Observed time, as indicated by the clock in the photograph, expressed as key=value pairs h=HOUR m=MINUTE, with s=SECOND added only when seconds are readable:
h=12 m=42
